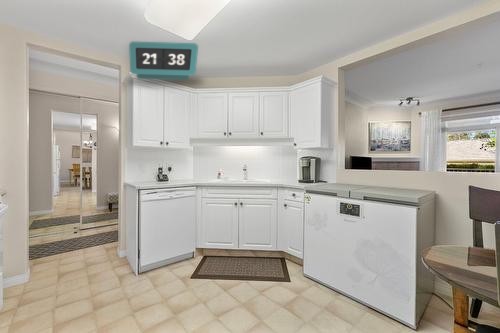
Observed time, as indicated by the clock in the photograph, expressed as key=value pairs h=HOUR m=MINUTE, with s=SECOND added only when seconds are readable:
h=21 m=38
